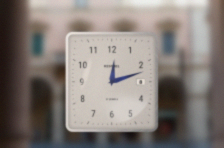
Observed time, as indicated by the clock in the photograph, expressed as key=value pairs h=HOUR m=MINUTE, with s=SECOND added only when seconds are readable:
h=12 m=12
